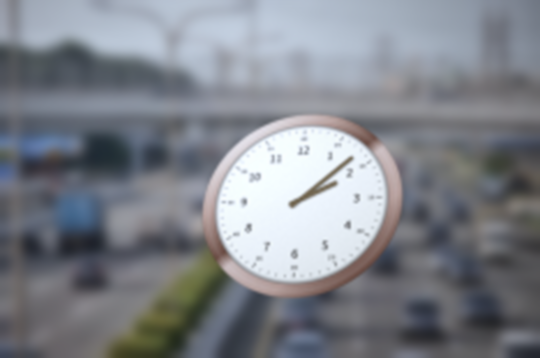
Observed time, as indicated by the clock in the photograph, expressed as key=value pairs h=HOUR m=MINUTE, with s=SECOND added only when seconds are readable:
h=2 m=8
